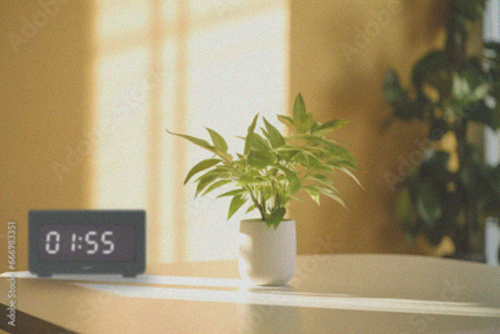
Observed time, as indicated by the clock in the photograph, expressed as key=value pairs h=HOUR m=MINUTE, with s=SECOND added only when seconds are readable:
h=1 m=55
